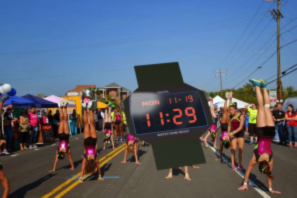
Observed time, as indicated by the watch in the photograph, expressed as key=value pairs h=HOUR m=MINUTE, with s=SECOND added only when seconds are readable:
h=11 m=29
